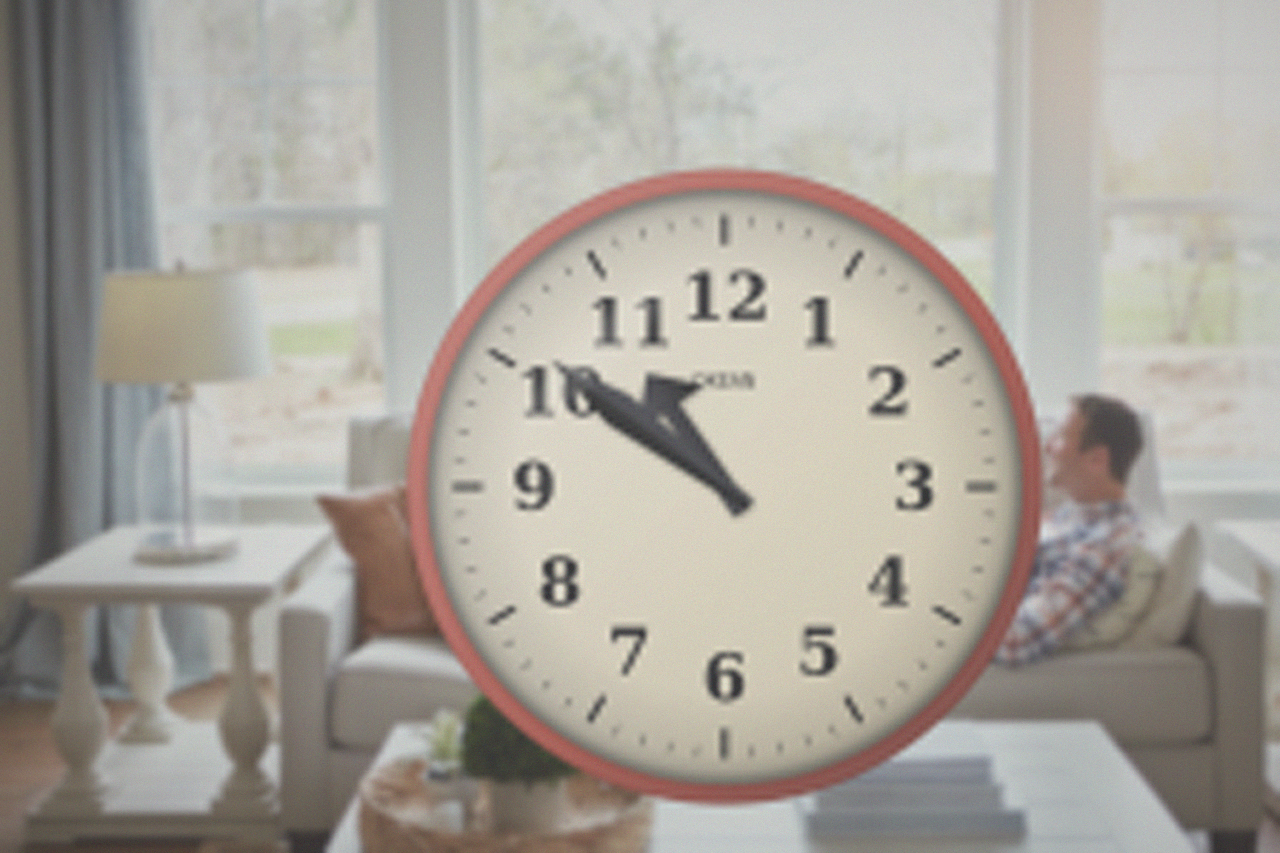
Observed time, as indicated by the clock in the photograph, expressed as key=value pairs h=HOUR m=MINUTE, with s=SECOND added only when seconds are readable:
h=10 m=51
